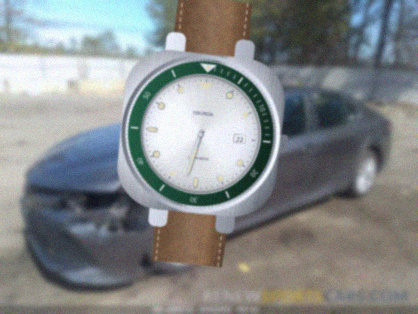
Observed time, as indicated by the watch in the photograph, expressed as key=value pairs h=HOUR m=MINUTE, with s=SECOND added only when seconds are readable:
h=6 m=32
